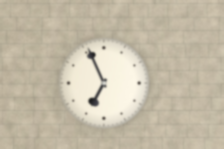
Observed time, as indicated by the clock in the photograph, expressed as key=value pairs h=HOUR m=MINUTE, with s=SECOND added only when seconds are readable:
h=6 m=56
